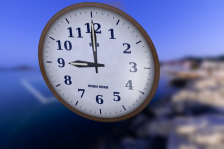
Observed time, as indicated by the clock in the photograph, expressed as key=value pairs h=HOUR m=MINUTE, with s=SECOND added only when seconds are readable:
h=9 m=0
